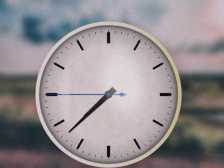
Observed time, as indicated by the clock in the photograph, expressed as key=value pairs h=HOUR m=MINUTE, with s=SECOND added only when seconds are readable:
h=7 m=37 s=45
